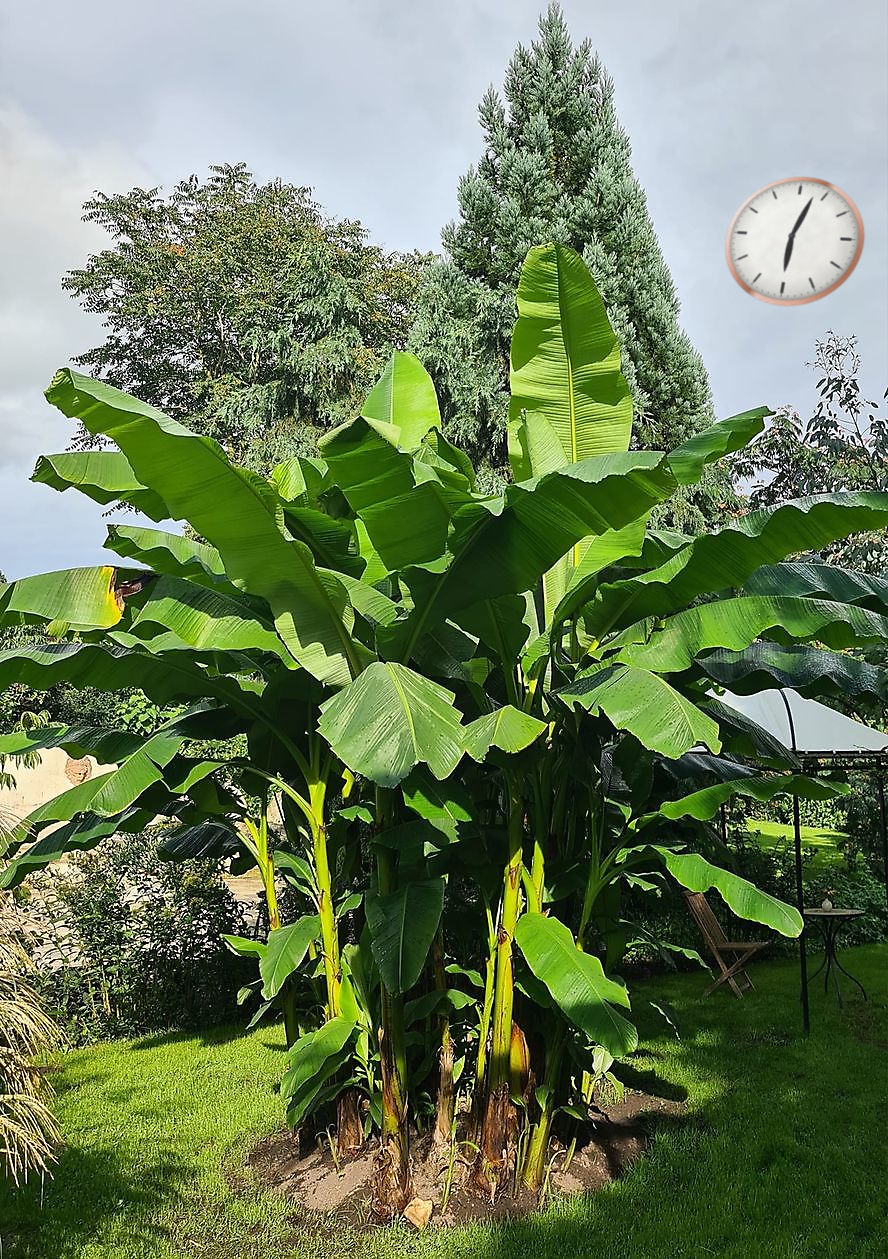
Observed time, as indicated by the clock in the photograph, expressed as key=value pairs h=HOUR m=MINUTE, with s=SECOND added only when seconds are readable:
h=6 m=3
